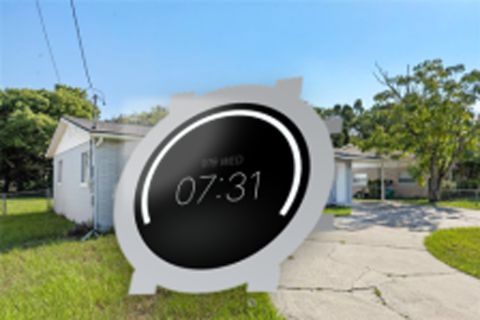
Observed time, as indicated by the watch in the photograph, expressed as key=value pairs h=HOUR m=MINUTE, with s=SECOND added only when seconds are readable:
h=7 m=31
